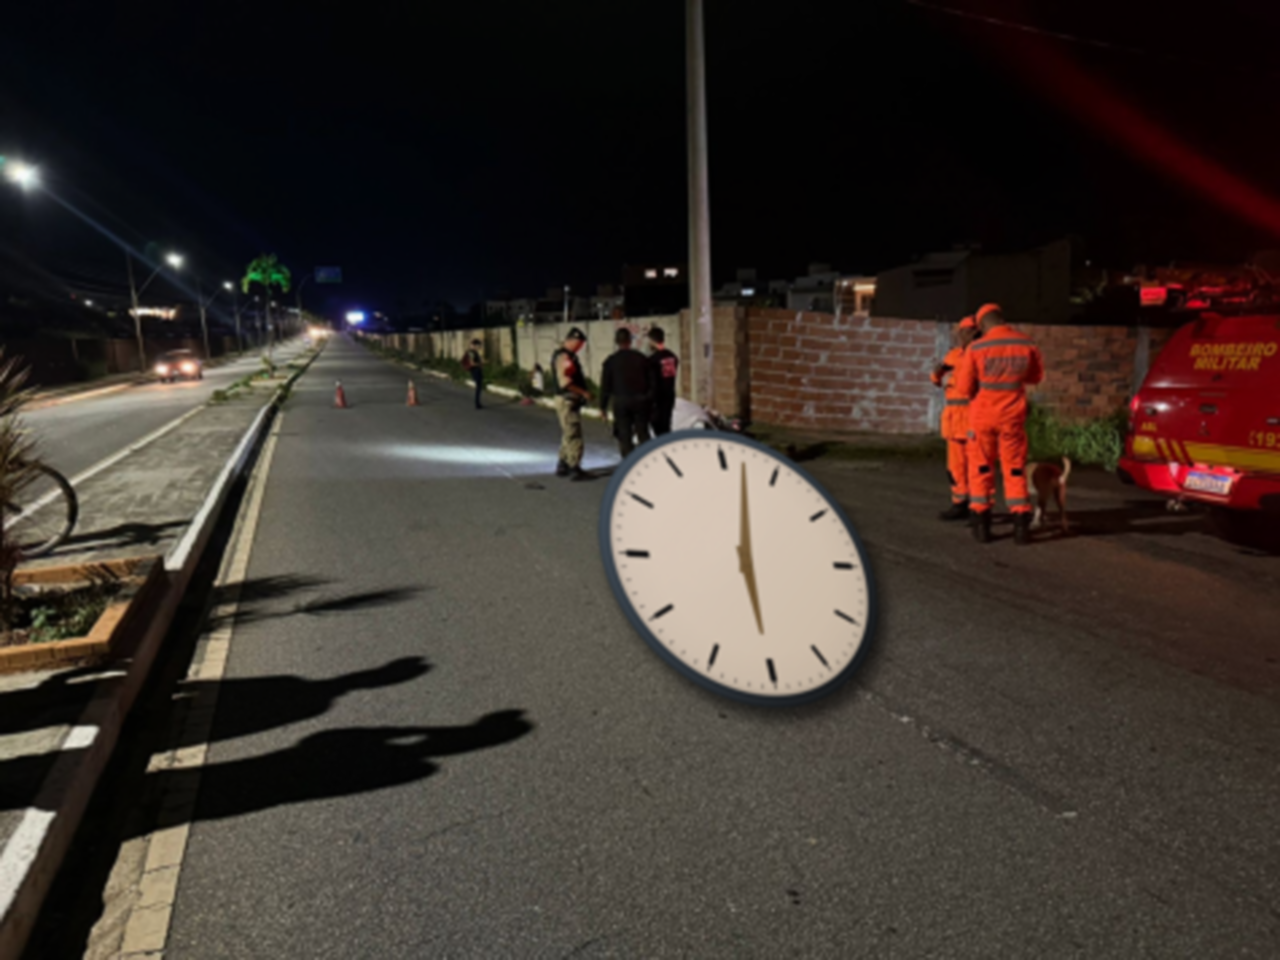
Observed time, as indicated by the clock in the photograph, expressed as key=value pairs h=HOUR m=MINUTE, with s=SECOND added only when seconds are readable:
h=6 m=2
